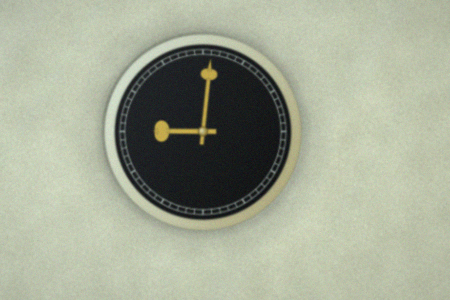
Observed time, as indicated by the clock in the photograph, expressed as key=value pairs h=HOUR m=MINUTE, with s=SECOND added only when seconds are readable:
h=9 m=1
